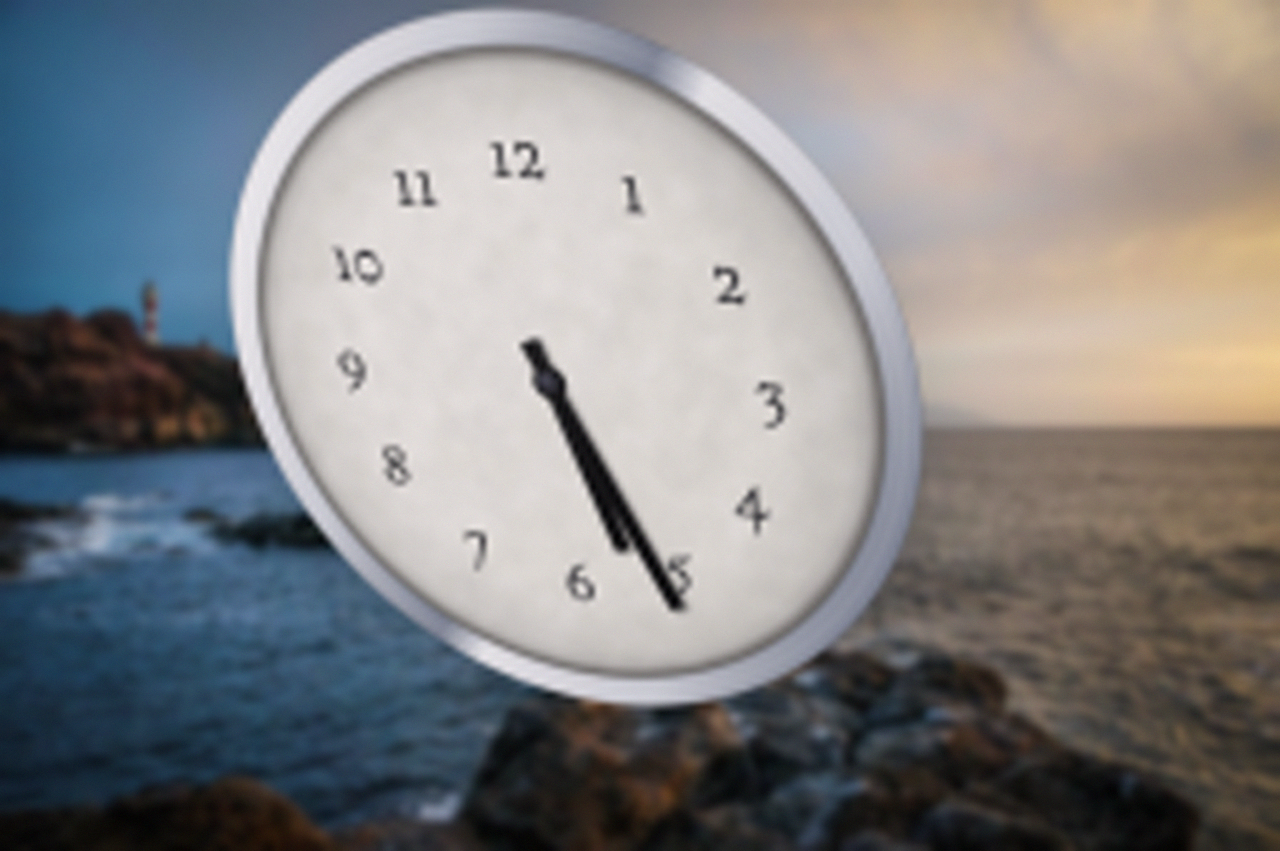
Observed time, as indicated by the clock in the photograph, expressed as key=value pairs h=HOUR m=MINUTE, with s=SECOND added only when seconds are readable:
h=5 m=26
